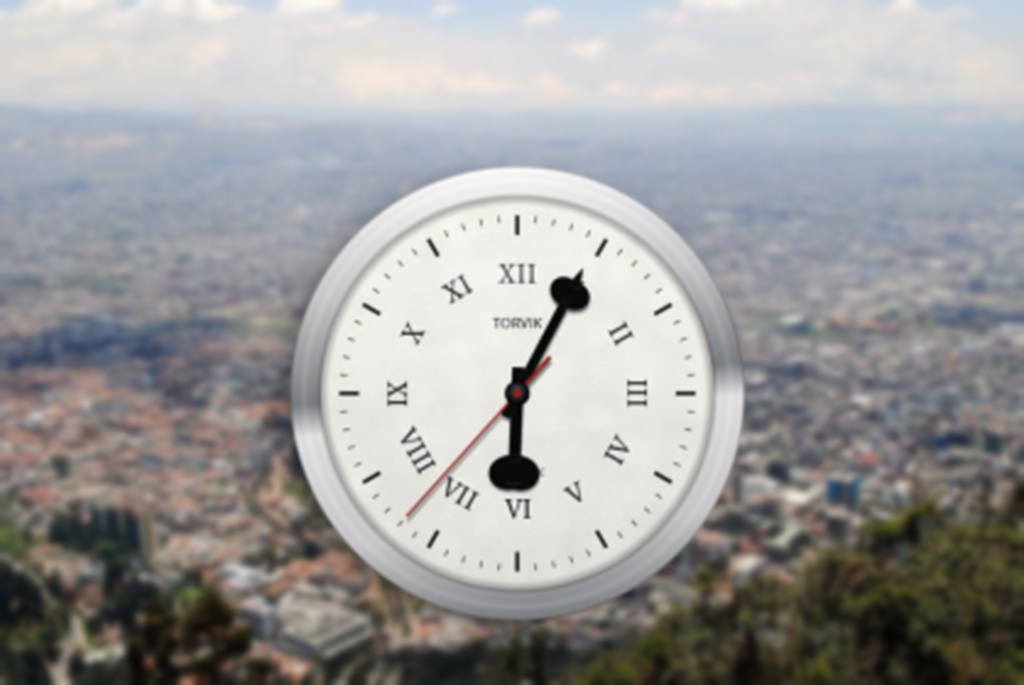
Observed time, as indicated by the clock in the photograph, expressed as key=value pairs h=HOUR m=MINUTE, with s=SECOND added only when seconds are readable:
h=6 m=4 s=37
